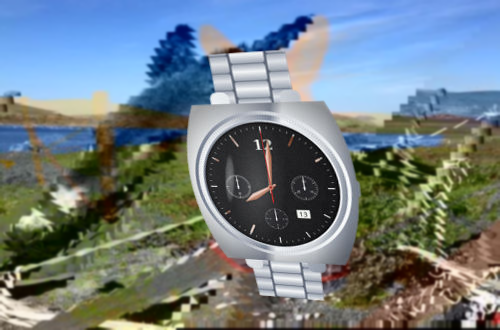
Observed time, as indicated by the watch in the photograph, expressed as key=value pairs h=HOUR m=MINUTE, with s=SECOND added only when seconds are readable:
h=8 m=1
